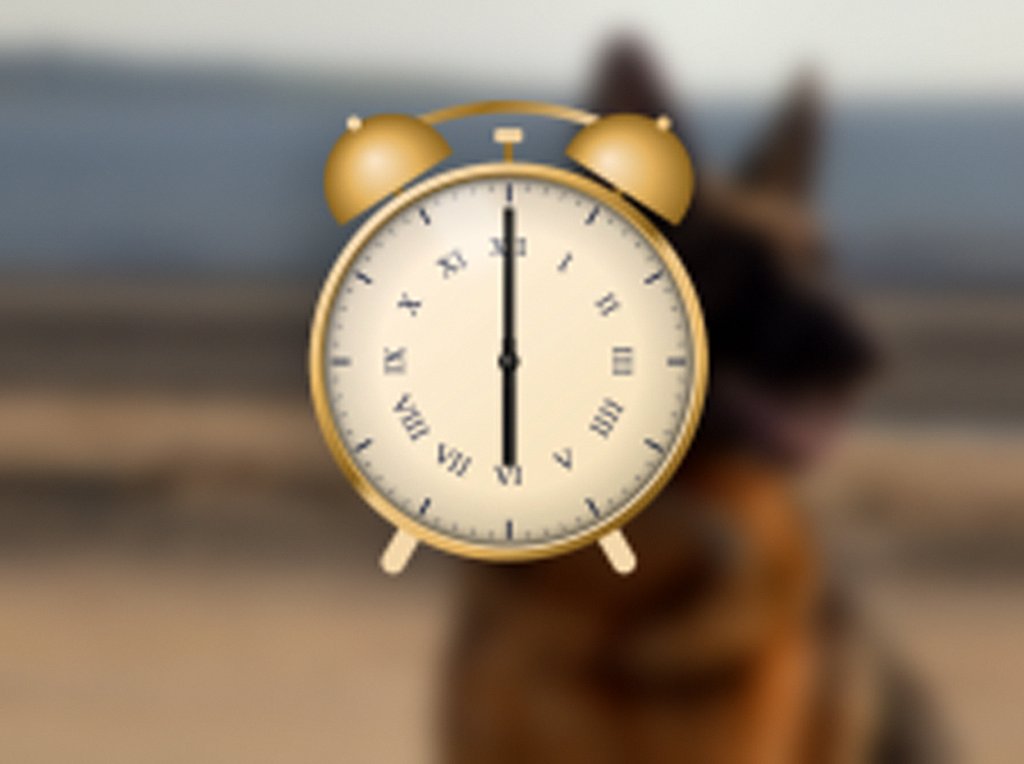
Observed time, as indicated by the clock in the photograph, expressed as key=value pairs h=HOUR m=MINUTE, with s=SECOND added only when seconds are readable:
h=6 m=0
